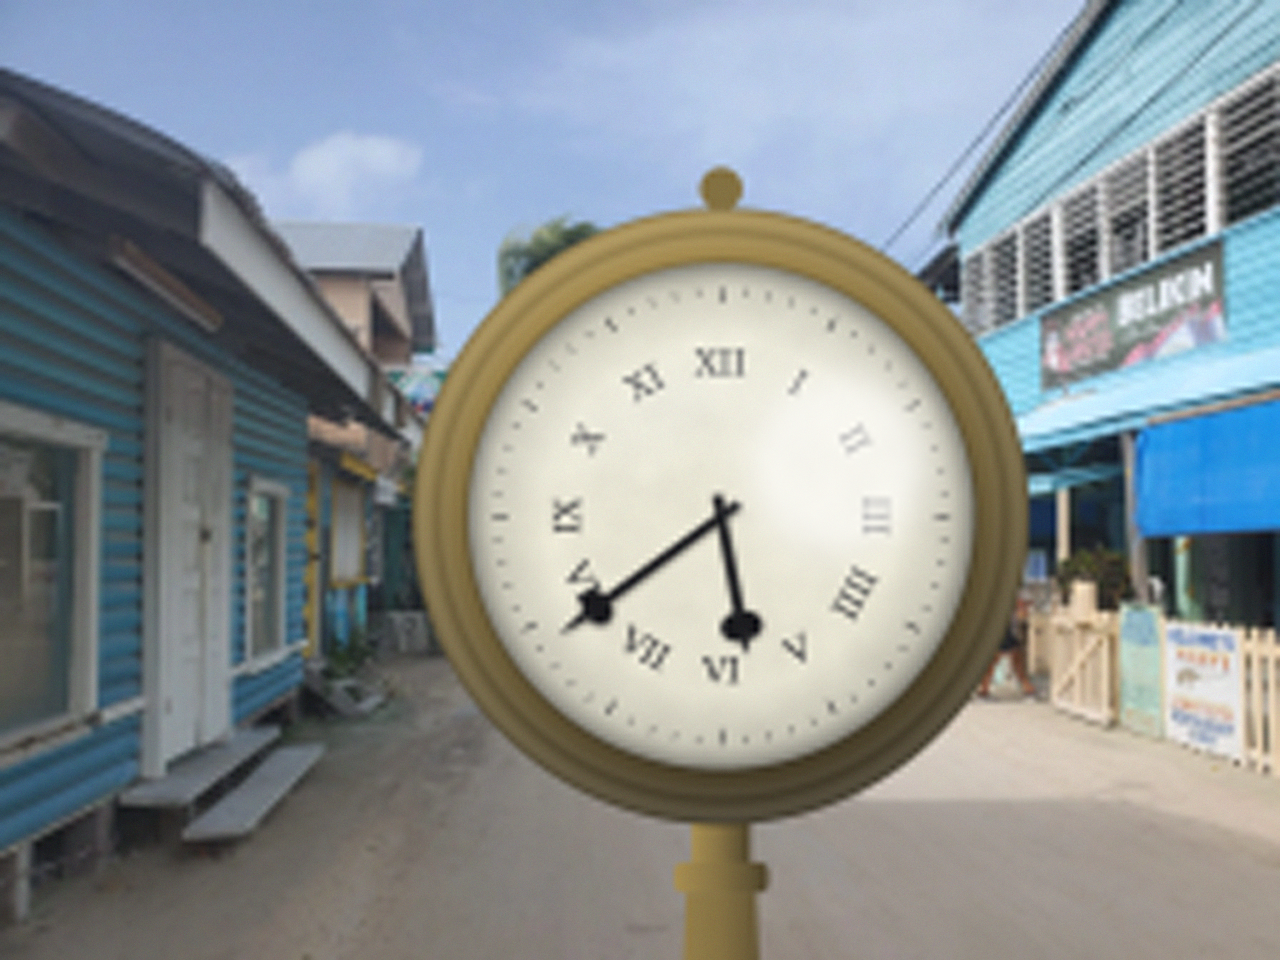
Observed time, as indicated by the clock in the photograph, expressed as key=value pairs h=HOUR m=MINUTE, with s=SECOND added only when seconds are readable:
h=5 m=39
